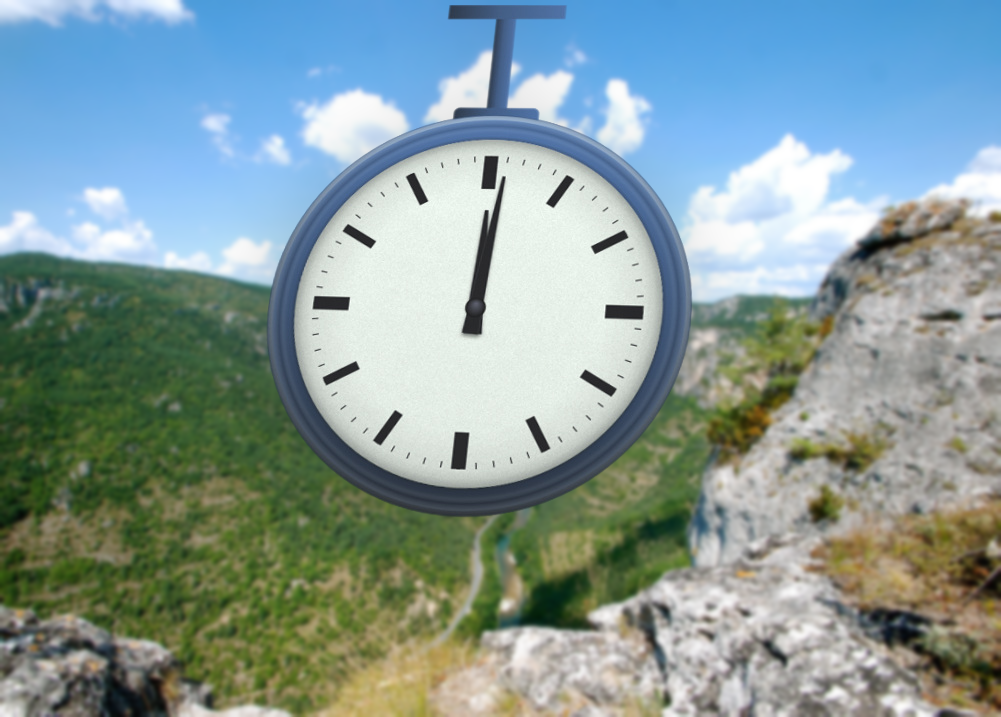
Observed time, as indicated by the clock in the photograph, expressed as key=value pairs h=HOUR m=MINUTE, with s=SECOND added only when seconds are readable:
h=12 m=1
